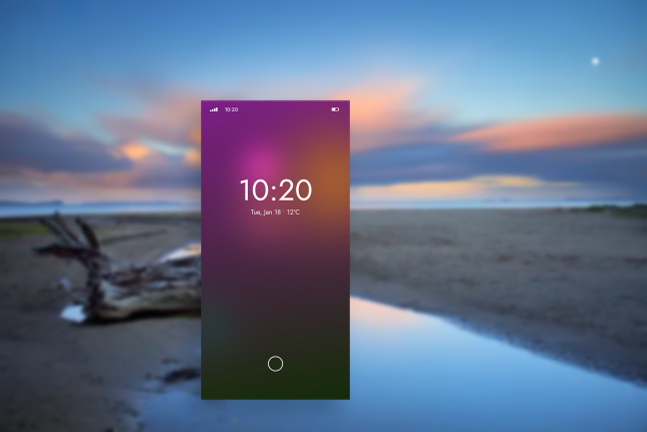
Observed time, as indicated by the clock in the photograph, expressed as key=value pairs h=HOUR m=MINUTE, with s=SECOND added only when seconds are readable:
h=10 m=20
